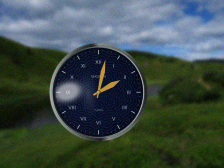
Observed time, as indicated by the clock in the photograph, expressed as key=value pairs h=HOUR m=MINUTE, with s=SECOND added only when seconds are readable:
h=2 m=2
